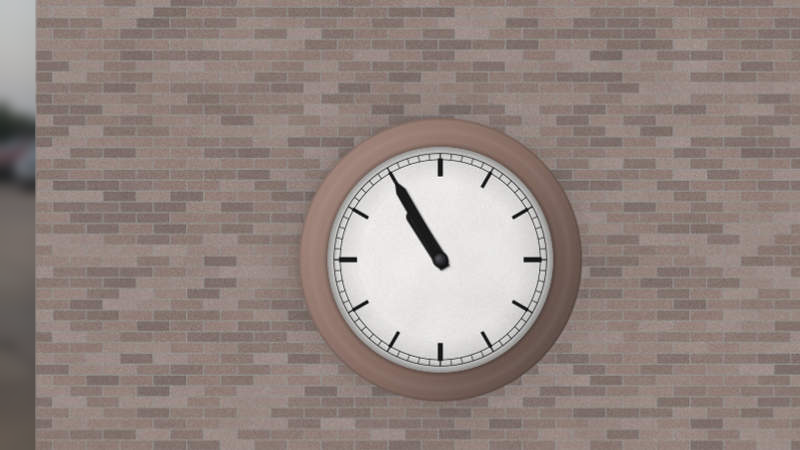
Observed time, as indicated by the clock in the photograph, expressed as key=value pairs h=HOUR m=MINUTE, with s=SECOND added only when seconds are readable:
h=10 m=55
